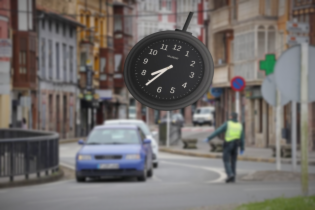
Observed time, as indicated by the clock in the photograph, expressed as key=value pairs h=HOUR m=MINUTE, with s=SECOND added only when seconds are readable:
h=7 m=35
